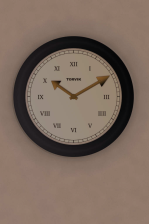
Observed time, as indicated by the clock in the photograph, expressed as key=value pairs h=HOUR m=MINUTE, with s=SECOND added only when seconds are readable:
h=10 m=10
